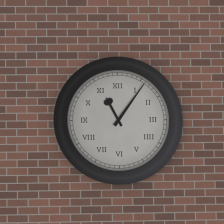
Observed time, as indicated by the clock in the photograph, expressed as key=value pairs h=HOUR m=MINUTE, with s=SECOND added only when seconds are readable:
h=11 m=6
